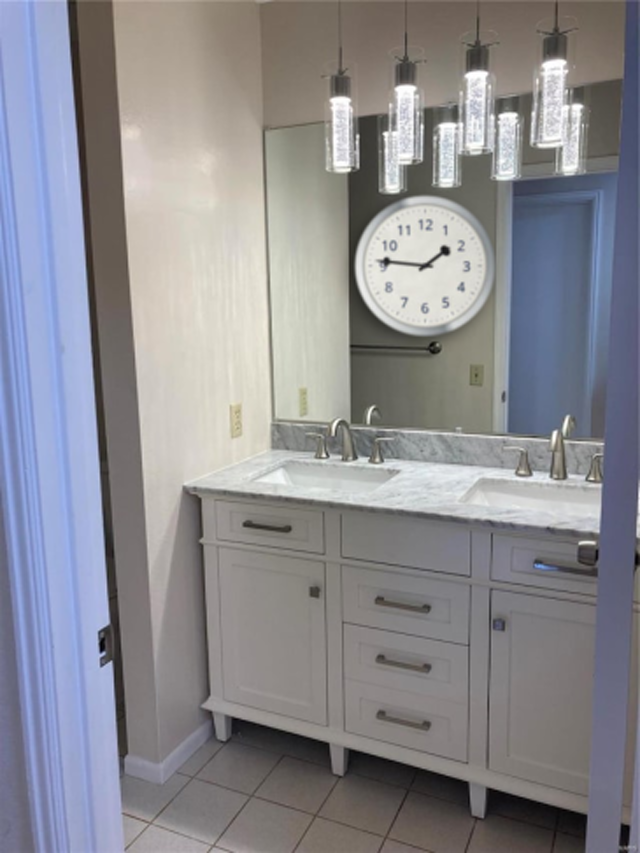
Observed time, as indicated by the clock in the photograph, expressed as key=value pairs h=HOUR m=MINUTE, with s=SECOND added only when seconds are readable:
h=1 m=46
